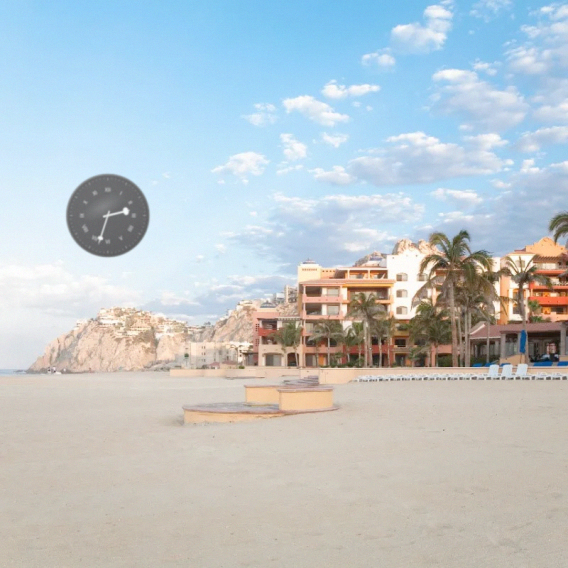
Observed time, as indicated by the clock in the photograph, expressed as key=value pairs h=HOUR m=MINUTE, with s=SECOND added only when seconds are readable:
h=2 m=33
